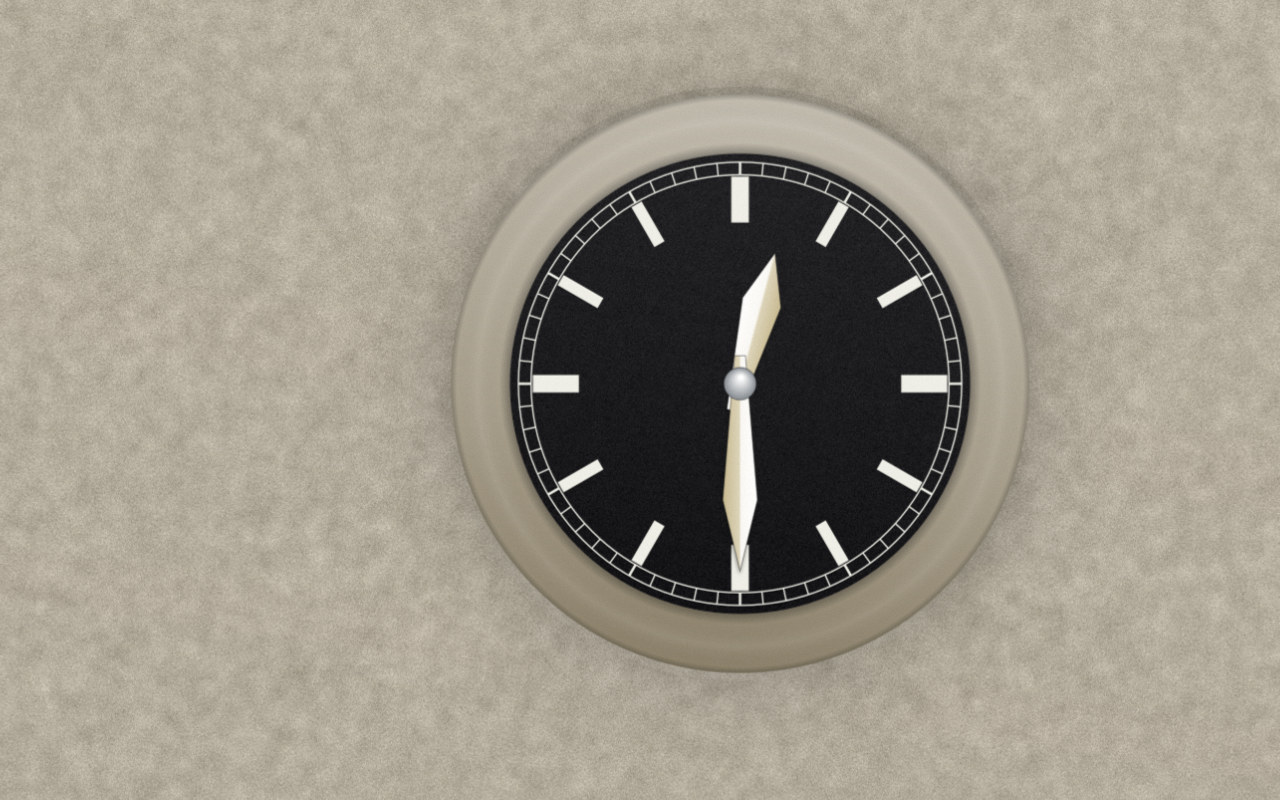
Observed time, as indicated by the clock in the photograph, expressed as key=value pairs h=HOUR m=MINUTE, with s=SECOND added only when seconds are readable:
h=12 m=30
